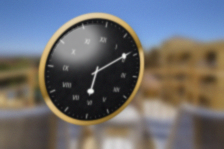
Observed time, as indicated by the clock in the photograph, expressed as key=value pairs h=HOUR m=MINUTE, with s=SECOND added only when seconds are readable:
h=6 m=9
